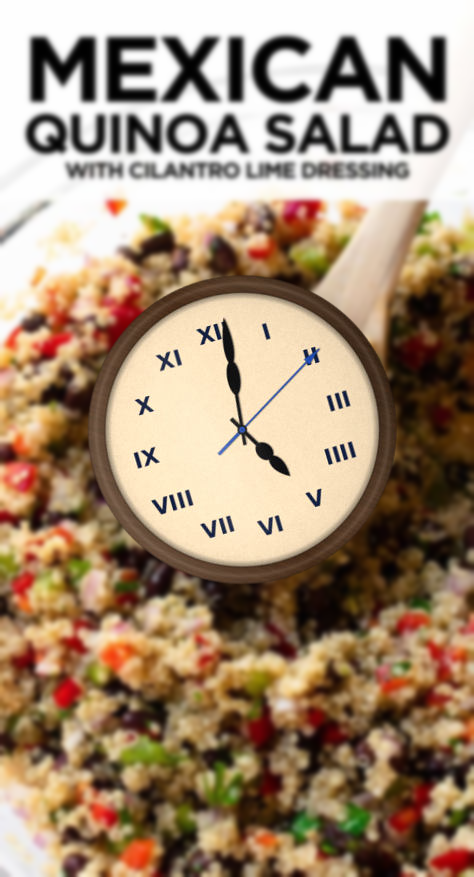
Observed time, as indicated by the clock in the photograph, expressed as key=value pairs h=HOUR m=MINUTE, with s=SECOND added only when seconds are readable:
h=5 m=1 s=10
